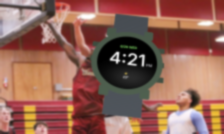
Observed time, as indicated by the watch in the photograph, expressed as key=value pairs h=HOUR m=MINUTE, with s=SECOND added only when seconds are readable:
h=4 m=21
